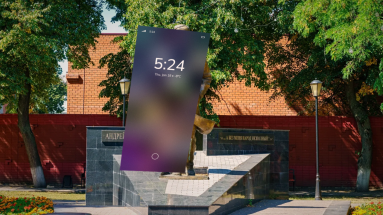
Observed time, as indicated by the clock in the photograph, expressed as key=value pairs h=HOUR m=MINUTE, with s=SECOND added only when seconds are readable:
h=5 m=24
